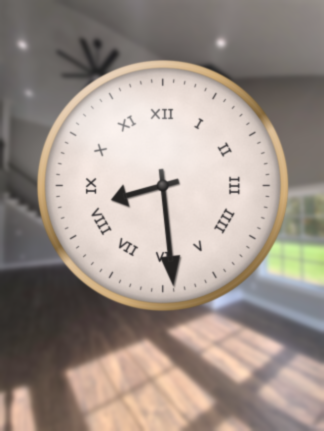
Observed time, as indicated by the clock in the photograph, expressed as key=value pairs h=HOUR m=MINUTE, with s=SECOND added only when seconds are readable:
h=8 m=29
